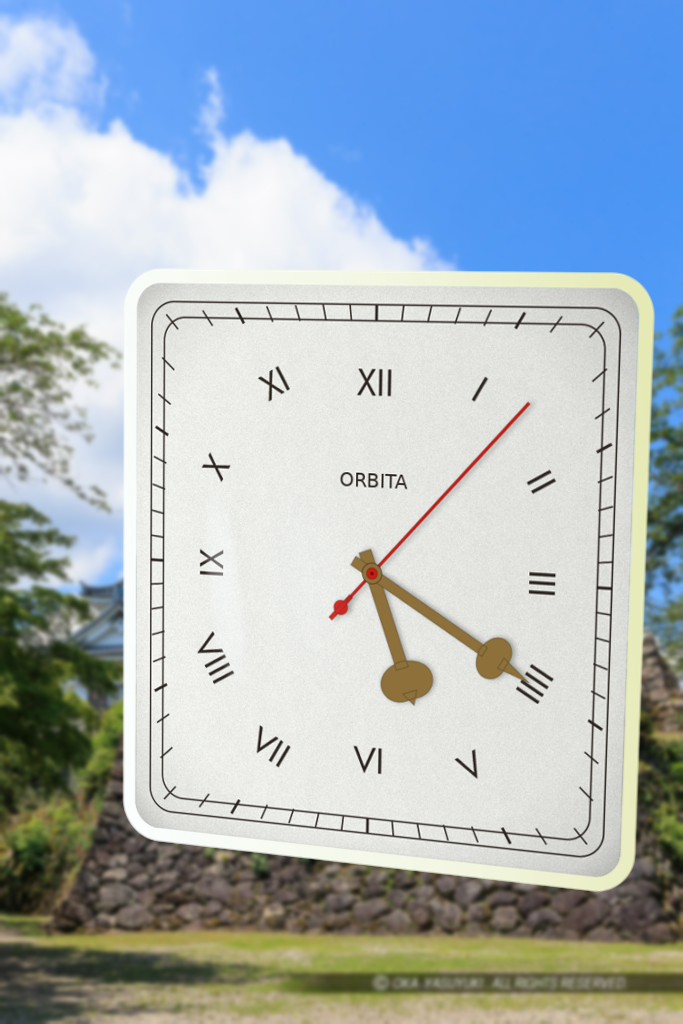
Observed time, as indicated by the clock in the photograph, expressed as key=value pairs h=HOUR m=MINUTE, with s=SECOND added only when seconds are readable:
h=5 m=20 s=7
